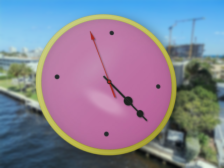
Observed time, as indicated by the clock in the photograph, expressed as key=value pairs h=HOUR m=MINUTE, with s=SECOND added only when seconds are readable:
h=4 m=21 s=56
